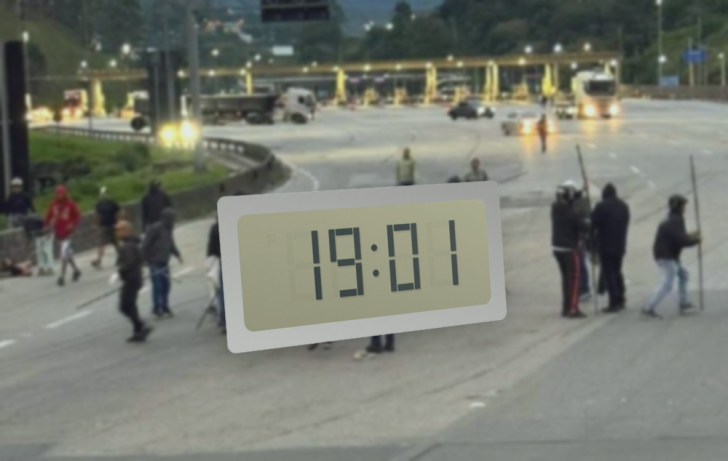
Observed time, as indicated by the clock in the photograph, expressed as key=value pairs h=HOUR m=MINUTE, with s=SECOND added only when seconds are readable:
h=19 m=1
